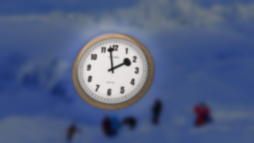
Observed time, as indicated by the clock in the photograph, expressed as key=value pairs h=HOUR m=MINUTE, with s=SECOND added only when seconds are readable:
h=1 m=58
